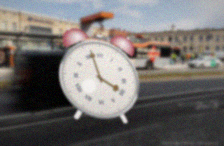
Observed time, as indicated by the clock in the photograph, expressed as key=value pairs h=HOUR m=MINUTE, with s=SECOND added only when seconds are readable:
h=3 m=57
